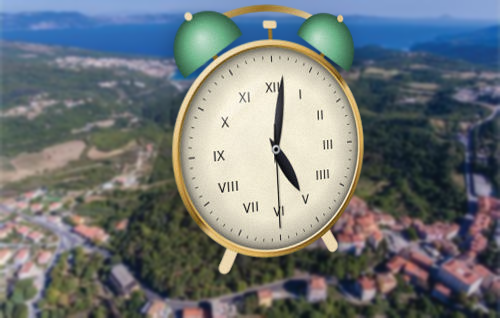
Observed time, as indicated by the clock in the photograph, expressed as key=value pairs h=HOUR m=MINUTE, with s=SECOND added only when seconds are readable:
h=5 m=1 s=30
